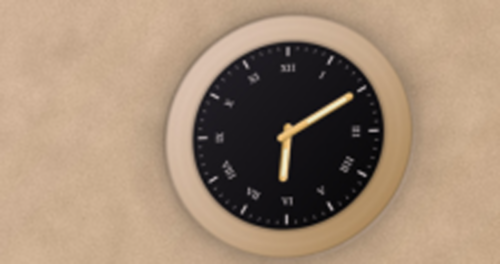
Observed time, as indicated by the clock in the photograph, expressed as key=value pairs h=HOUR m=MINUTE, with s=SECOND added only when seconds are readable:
h=6 m=10
